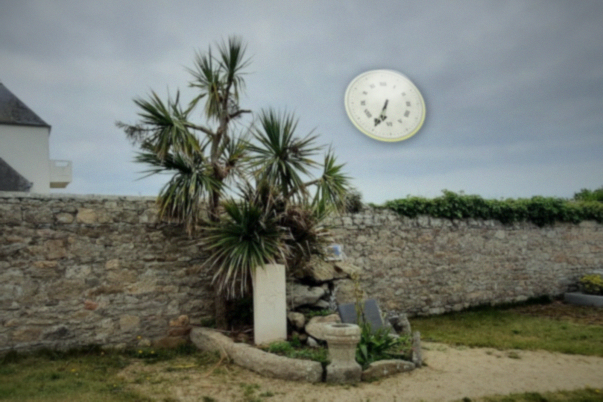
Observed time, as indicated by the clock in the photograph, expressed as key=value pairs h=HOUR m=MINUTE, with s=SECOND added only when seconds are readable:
h=6 m=35
